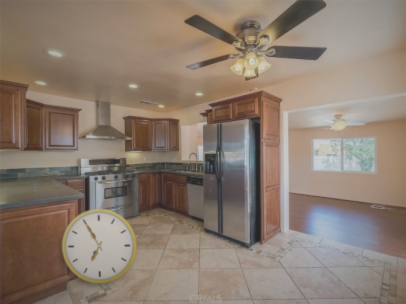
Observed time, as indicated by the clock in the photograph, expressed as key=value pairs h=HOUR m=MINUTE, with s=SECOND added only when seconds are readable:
h=6 m=55
